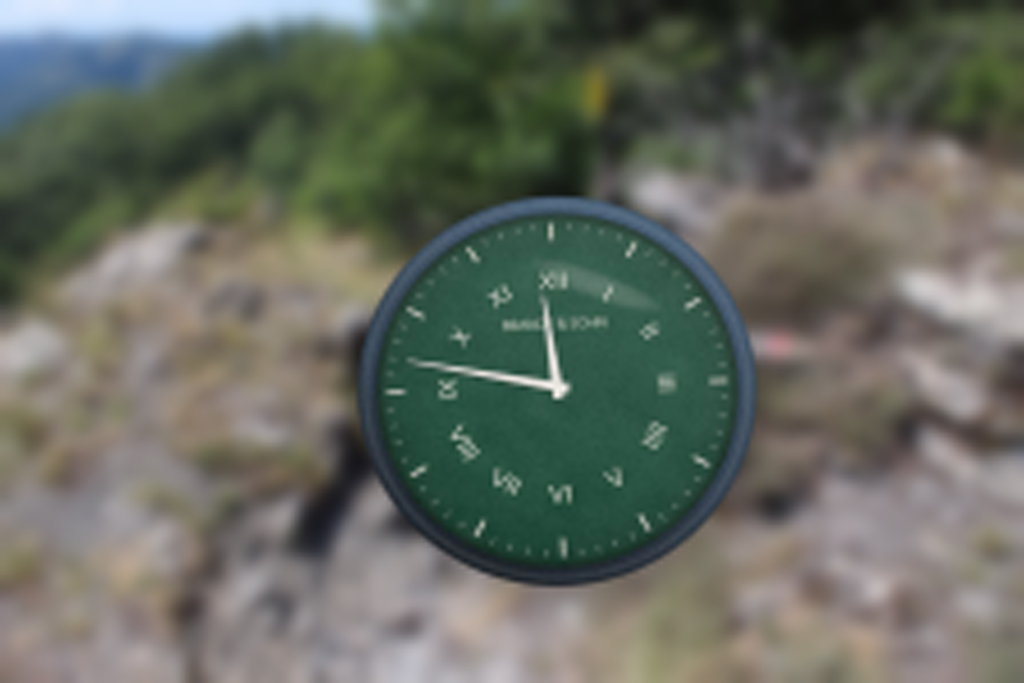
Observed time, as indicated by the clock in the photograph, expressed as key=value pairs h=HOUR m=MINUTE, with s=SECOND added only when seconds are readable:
h=11 m=47
